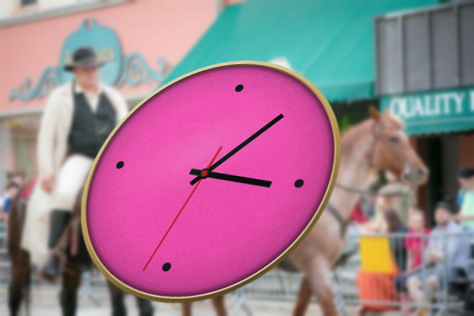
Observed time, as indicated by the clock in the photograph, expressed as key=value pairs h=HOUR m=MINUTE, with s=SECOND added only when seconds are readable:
h=3 m=6 s=32
